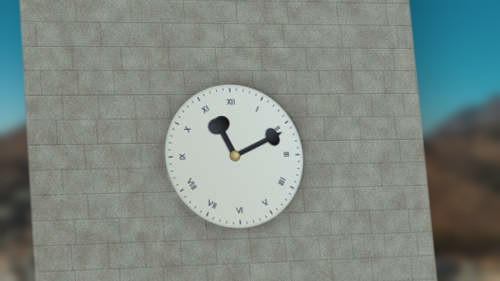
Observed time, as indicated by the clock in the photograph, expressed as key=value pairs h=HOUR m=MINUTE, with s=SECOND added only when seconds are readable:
h=11 m=11
